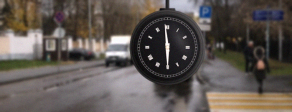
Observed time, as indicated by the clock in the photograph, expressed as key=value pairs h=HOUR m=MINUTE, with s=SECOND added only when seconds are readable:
h=5 m=59
